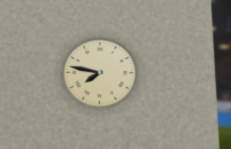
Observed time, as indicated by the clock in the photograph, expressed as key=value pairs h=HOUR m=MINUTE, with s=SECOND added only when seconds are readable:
h=7 m=47
